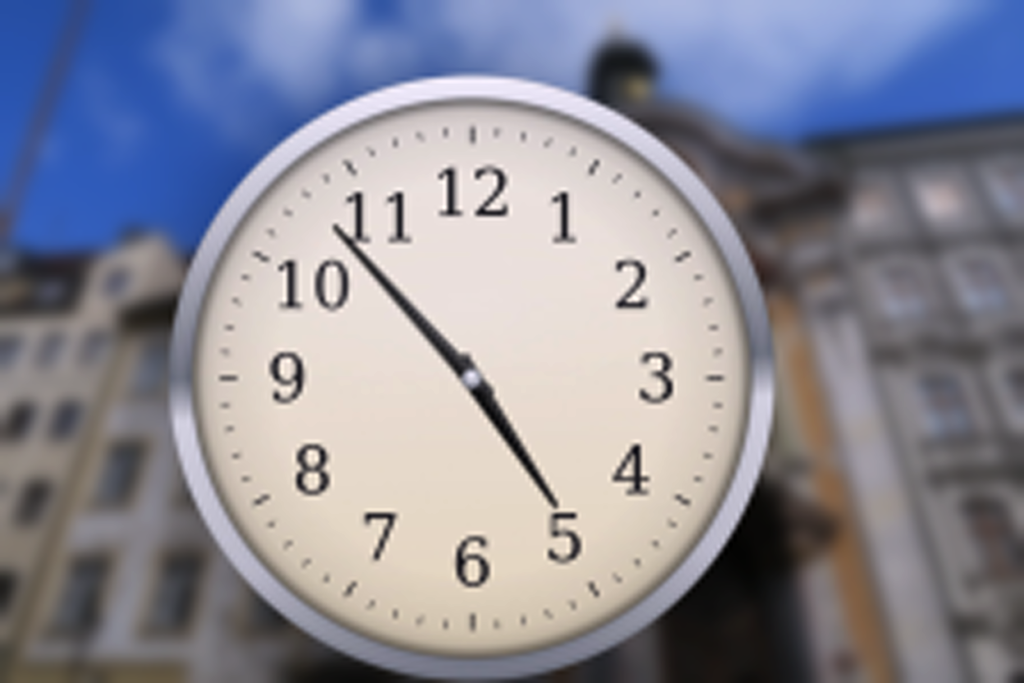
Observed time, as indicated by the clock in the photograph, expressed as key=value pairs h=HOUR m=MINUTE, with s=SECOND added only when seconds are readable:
h=4 m=53
